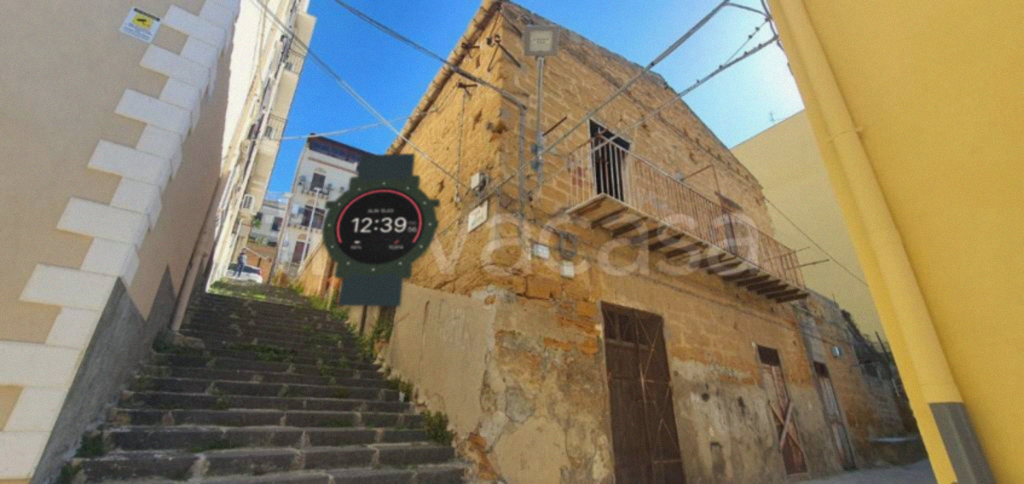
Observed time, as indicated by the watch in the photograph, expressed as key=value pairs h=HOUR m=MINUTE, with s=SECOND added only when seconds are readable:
h=12 m=39
